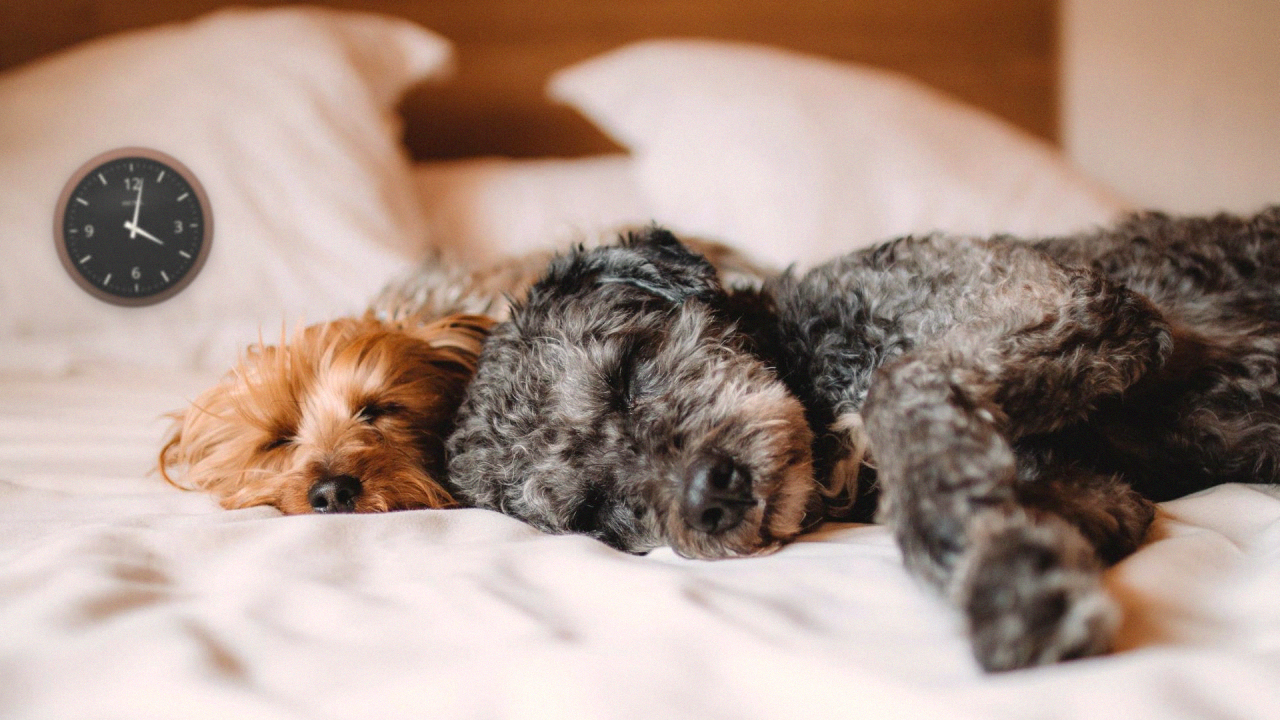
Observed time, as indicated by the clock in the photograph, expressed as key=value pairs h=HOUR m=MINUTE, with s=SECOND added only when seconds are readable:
h=4 m=2
